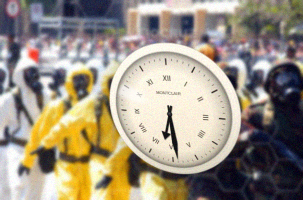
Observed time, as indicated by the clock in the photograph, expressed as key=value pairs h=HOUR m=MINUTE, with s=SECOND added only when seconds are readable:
h=6 m=29
